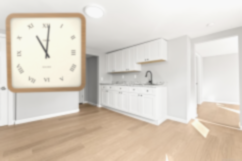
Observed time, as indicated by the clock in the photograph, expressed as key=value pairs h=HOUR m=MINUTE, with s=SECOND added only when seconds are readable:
h=11 m=1
